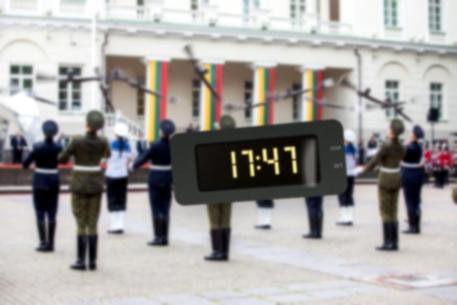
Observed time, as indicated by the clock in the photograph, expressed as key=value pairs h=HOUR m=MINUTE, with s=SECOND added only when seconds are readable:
h=17 m=47
